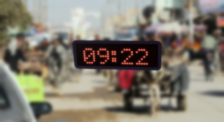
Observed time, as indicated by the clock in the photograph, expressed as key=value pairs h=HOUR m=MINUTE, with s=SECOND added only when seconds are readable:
h=9 m=22
